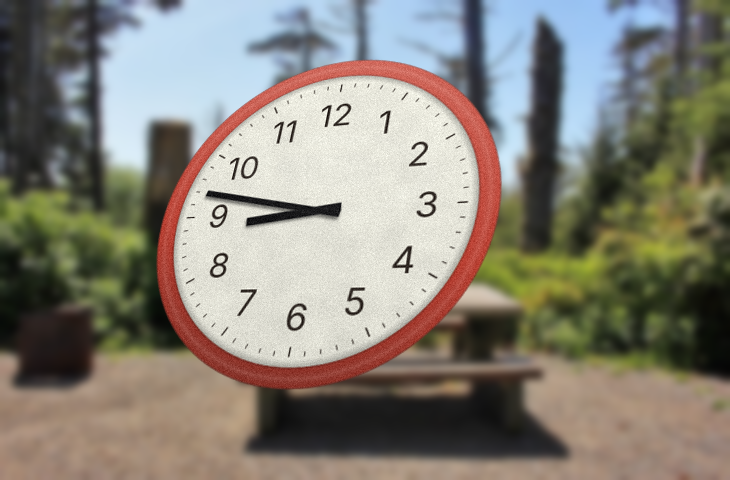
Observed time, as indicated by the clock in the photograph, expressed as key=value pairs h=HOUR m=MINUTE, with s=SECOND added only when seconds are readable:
h=8 m=47
